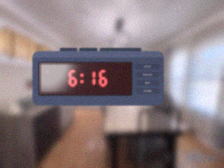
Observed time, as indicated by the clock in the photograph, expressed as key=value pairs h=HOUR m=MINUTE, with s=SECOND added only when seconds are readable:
h=6 m=16
